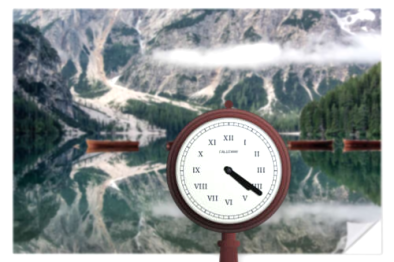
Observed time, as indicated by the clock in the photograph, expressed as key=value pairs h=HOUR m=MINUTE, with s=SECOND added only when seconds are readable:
h=4 m=21
